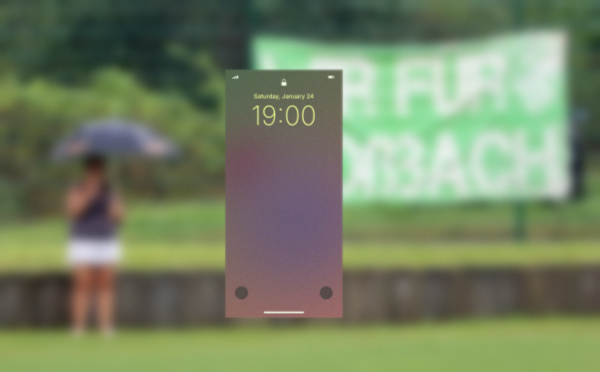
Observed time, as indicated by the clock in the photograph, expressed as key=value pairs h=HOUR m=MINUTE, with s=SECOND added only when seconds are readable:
h=19 m=0
